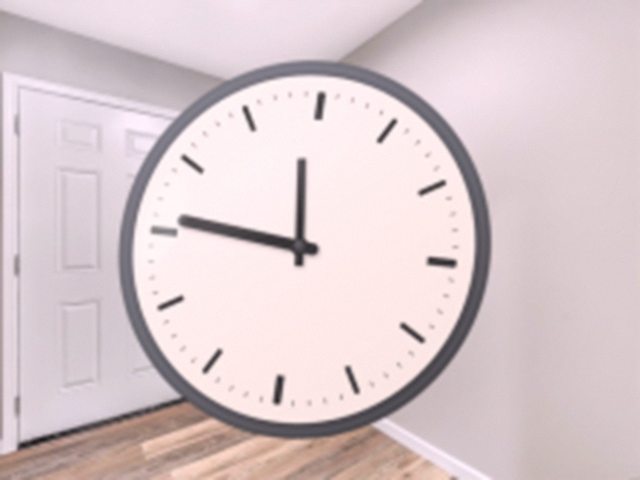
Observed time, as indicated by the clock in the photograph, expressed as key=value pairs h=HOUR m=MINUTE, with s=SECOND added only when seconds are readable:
h=11 m=46
